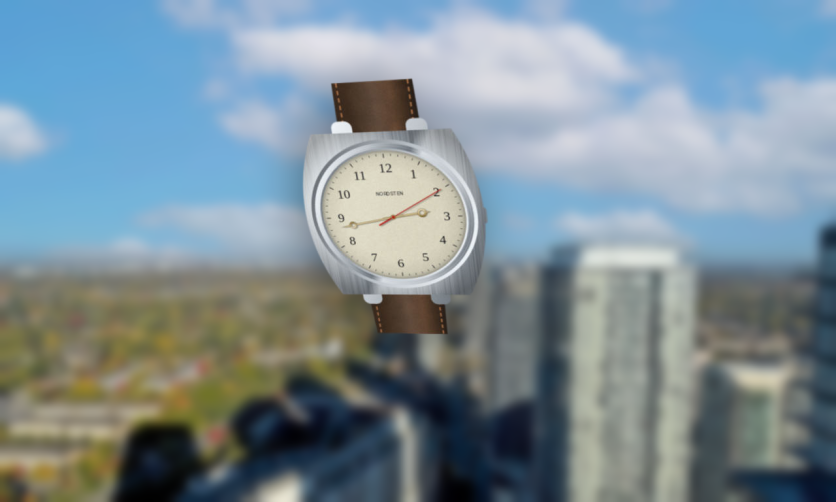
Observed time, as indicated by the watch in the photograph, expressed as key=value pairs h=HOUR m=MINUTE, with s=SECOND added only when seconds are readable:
h=2 m=43 s=10
